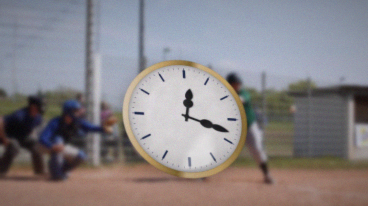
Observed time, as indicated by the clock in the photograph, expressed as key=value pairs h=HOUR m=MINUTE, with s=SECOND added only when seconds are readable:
h=12 m=18
